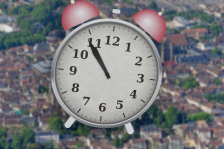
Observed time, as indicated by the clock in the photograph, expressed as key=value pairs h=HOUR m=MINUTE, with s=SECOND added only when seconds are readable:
h=10 m=54
